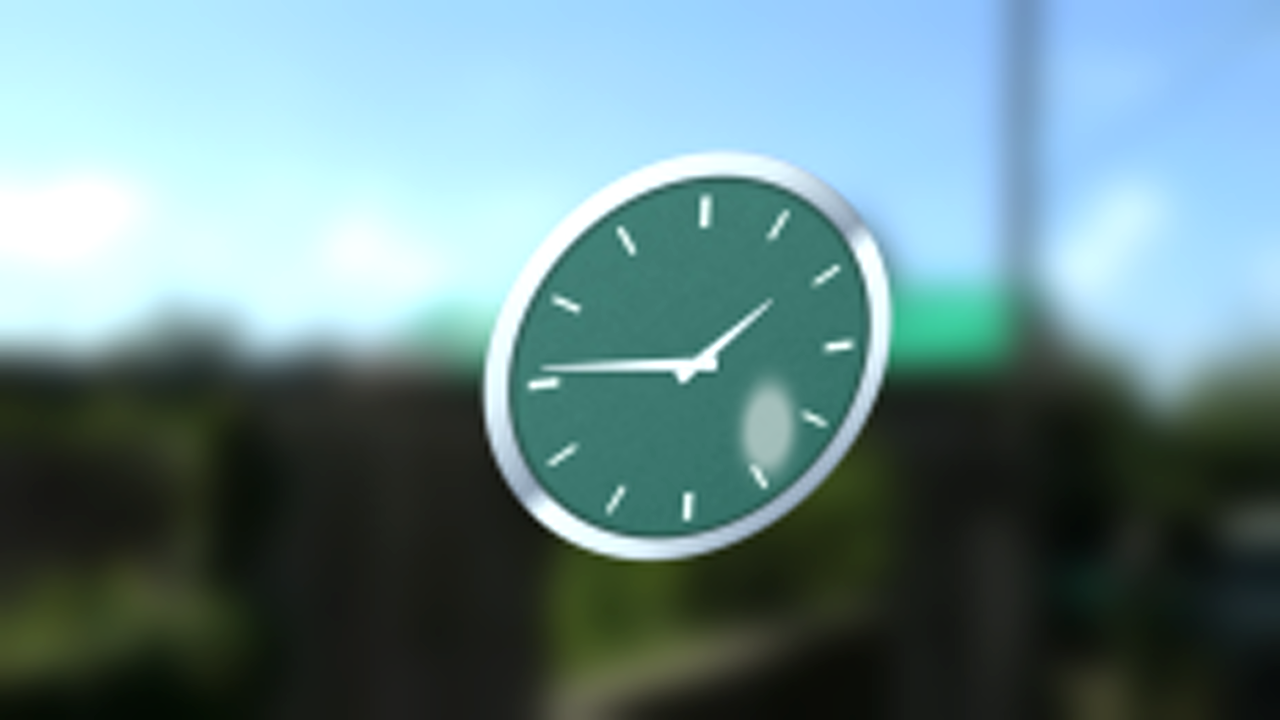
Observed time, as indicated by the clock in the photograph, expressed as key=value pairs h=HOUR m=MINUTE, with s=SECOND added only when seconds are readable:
h=1 m=46
